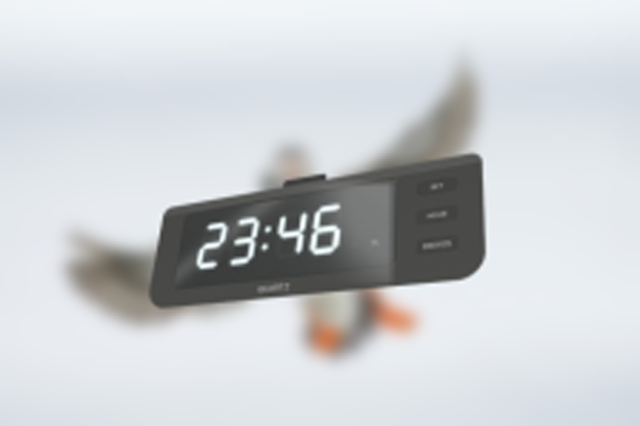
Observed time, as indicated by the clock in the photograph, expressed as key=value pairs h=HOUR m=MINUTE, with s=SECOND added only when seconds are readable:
h=23 m=46
